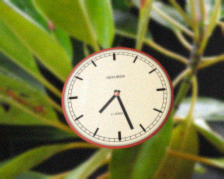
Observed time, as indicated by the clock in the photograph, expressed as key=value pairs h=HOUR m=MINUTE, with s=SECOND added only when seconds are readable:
h=7 m=27
